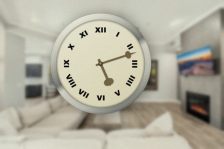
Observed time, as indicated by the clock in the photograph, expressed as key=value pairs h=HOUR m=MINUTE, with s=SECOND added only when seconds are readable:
h=5 m=12
